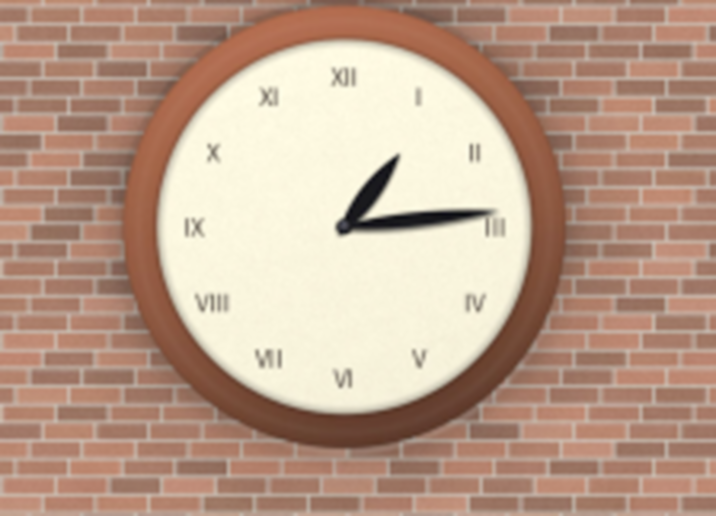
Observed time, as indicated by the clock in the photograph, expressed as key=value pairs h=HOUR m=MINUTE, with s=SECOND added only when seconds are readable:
h=1 m=14
